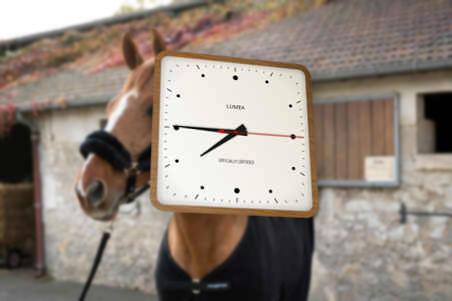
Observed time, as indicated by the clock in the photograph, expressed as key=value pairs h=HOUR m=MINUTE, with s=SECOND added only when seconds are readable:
h=7 m=45 s=15
